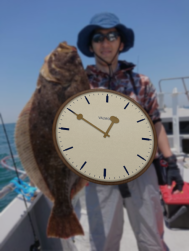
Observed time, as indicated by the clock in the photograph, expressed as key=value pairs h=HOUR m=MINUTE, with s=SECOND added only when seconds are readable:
h=12 m=50
